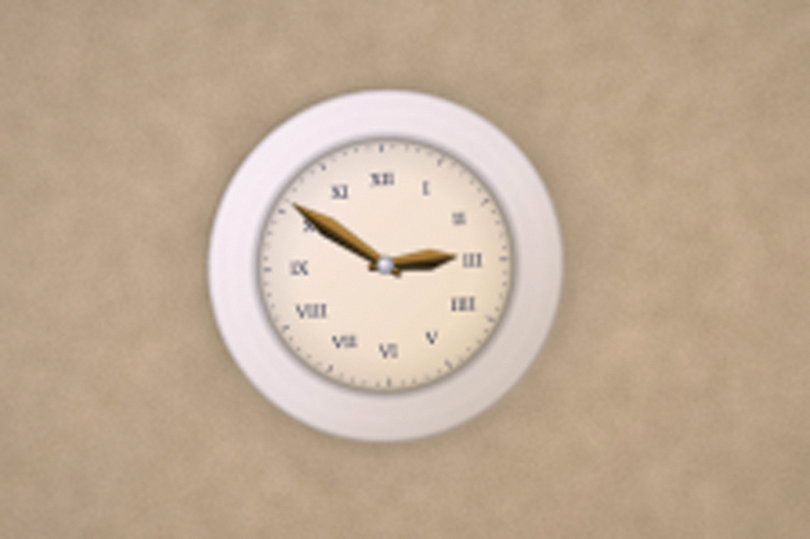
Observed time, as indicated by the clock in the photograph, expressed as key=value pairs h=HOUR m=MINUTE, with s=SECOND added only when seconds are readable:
h=2 m=51
